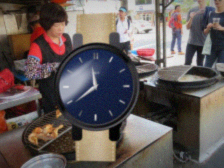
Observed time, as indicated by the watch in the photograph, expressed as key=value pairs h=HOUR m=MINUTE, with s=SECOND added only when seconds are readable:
h=11 m=39
